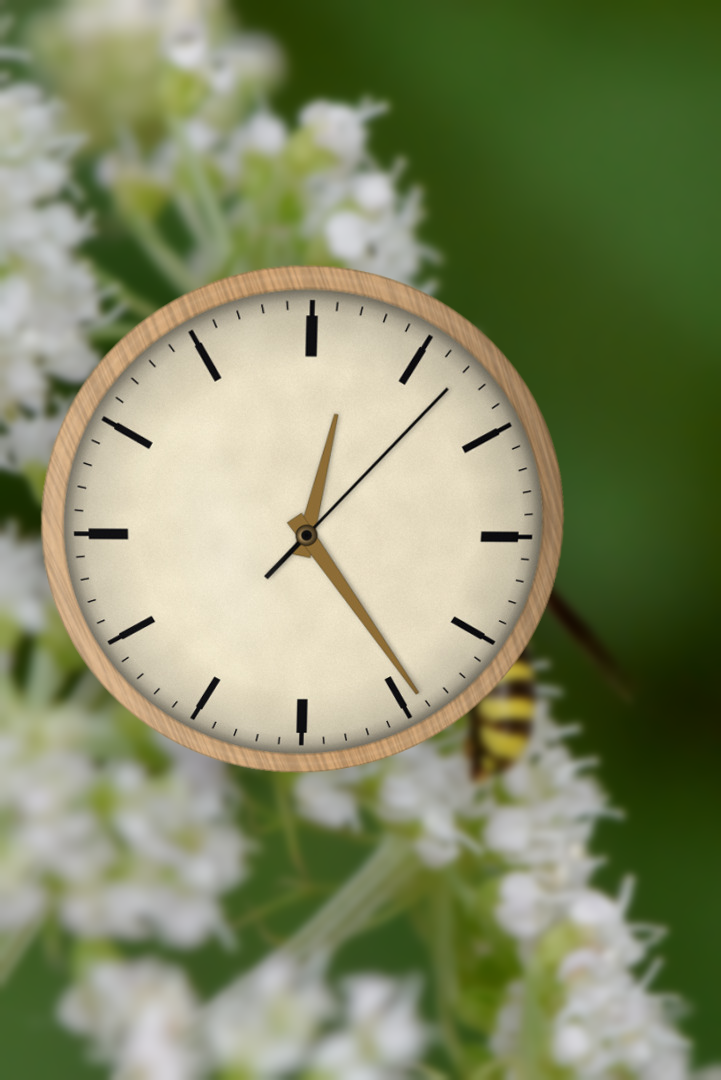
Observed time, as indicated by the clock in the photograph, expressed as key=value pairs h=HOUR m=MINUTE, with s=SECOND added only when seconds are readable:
h=12 m=24 s=7
